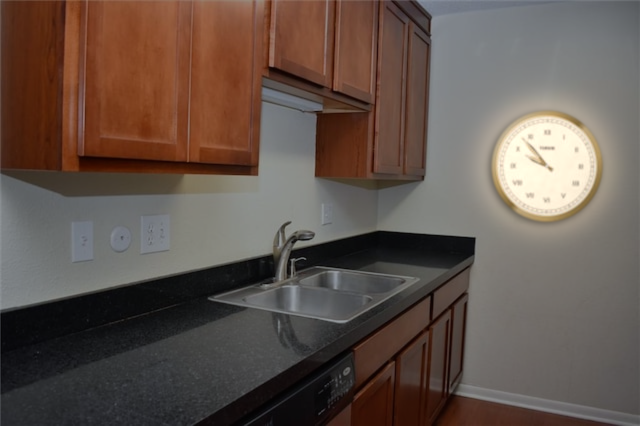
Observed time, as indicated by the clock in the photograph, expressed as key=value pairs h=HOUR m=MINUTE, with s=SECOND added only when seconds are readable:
h=9 m=53
